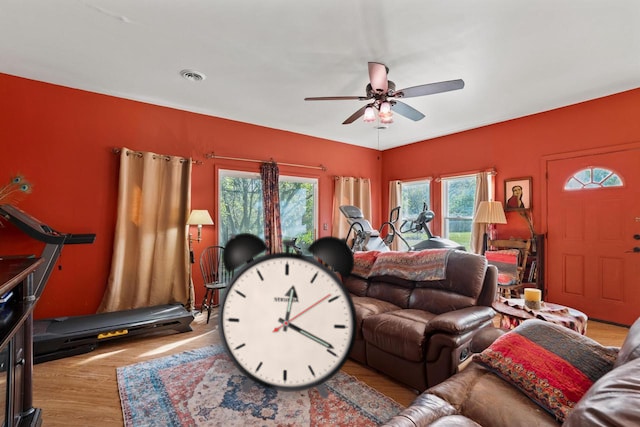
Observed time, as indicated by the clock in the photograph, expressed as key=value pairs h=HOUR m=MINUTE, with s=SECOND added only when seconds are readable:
h=12 m=19 s=9
